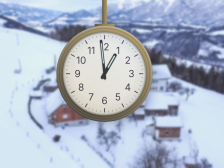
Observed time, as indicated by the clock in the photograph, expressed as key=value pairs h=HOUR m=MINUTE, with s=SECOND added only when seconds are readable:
h=12 m=59
